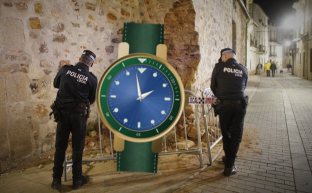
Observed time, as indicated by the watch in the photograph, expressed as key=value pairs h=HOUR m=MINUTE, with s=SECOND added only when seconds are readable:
h=1 m=58
